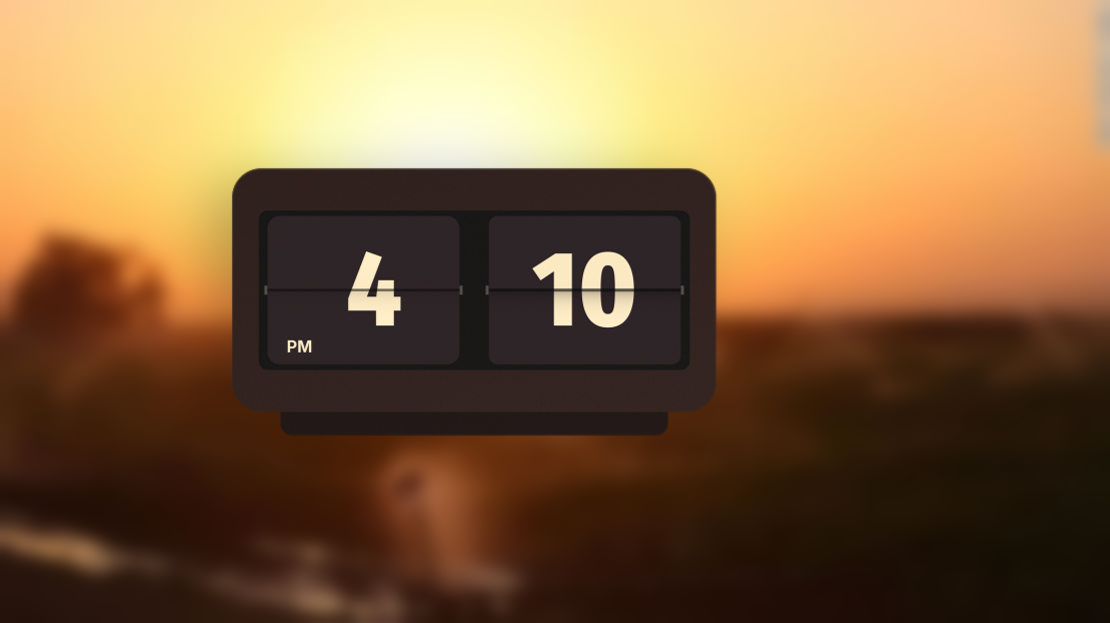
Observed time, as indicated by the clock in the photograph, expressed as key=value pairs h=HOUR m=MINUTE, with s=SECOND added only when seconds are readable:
h=4 m=10
